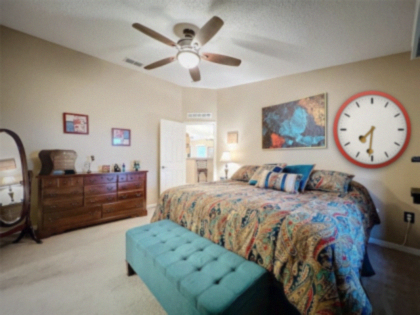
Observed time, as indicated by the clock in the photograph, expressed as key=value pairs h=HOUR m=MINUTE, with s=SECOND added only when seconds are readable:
h=7 m=31
